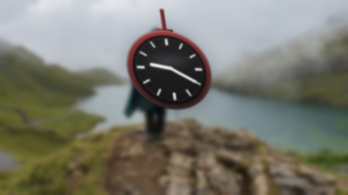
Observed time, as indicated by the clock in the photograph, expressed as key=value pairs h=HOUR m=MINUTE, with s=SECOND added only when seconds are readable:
h=9 m=20
